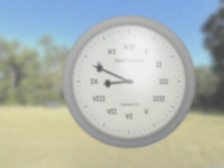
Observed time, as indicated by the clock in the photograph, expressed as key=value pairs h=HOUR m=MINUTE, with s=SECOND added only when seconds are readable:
h=8 m=49
